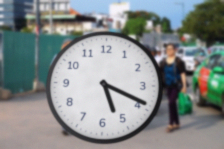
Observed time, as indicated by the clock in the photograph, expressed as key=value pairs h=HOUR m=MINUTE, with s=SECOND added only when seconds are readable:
h=5 m=19
